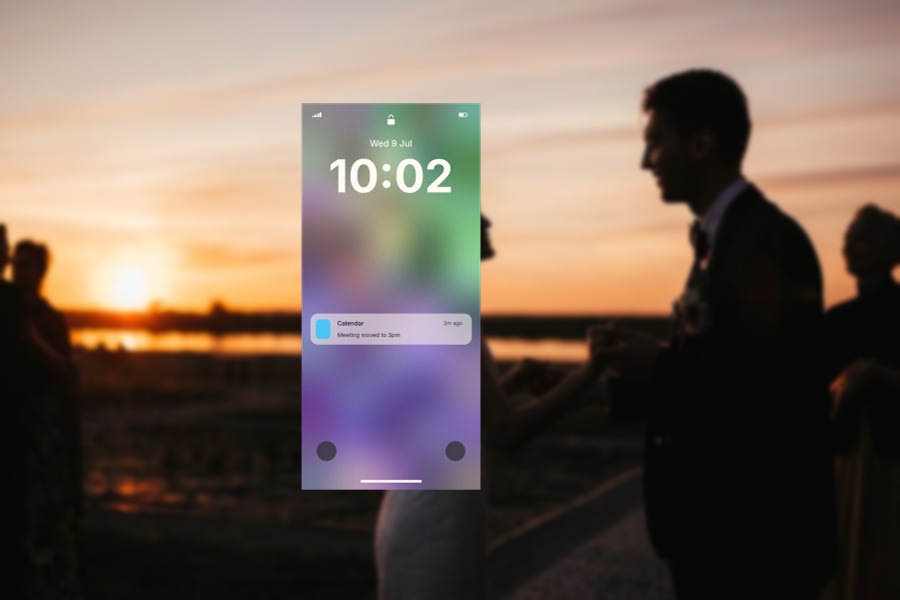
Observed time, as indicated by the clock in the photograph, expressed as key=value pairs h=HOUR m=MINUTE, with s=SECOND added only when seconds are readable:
h=10 m=2
